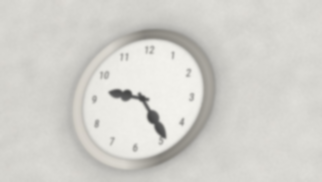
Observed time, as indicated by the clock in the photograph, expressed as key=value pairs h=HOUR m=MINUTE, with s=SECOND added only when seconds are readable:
h=9 m=24
